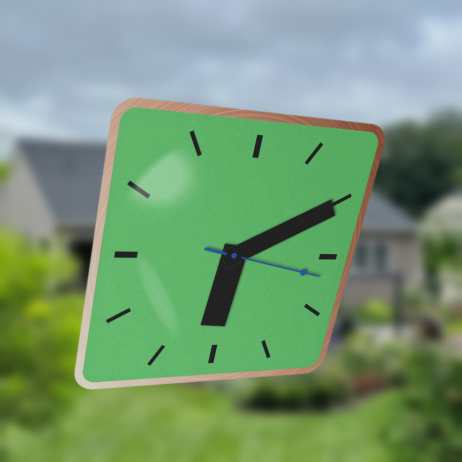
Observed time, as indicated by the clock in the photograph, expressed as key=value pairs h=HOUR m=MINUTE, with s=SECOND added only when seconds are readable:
h=6 m=10 s=17
